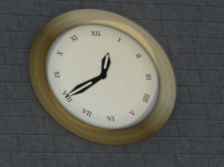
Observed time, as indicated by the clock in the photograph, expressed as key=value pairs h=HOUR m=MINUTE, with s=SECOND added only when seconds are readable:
h=12 m=40
